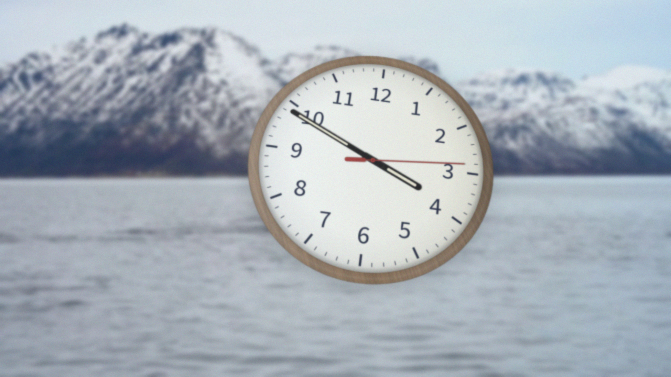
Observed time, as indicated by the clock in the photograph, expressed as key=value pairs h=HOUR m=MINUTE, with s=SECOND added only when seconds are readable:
h=3 m=49 s=14
